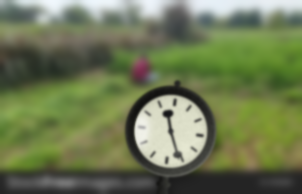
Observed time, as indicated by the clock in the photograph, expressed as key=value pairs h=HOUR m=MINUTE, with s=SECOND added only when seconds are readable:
h=11 m=26
